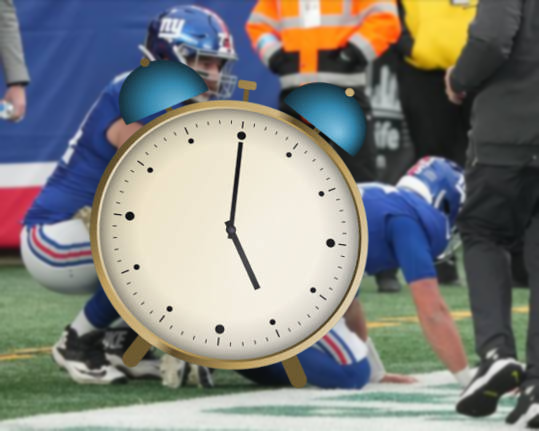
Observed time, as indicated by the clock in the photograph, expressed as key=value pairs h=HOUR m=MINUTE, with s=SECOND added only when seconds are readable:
h=5 m=0
